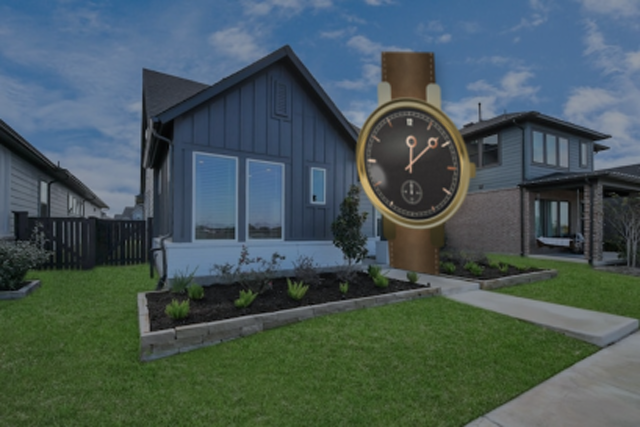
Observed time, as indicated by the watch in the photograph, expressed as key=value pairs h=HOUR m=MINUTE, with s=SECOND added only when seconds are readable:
h=12 m=8
